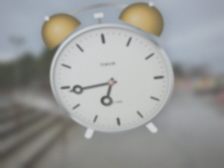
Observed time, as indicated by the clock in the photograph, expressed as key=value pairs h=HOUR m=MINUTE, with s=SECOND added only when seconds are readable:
h=6 m=44
